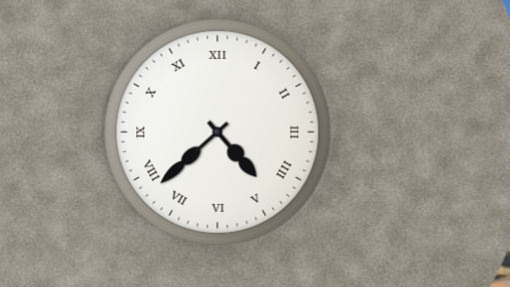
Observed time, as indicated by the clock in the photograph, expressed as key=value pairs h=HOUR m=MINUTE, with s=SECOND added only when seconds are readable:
h=4 m=38
